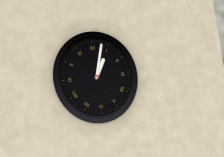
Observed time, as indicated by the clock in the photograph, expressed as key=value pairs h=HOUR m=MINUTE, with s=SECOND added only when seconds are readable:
h=1 m=3
